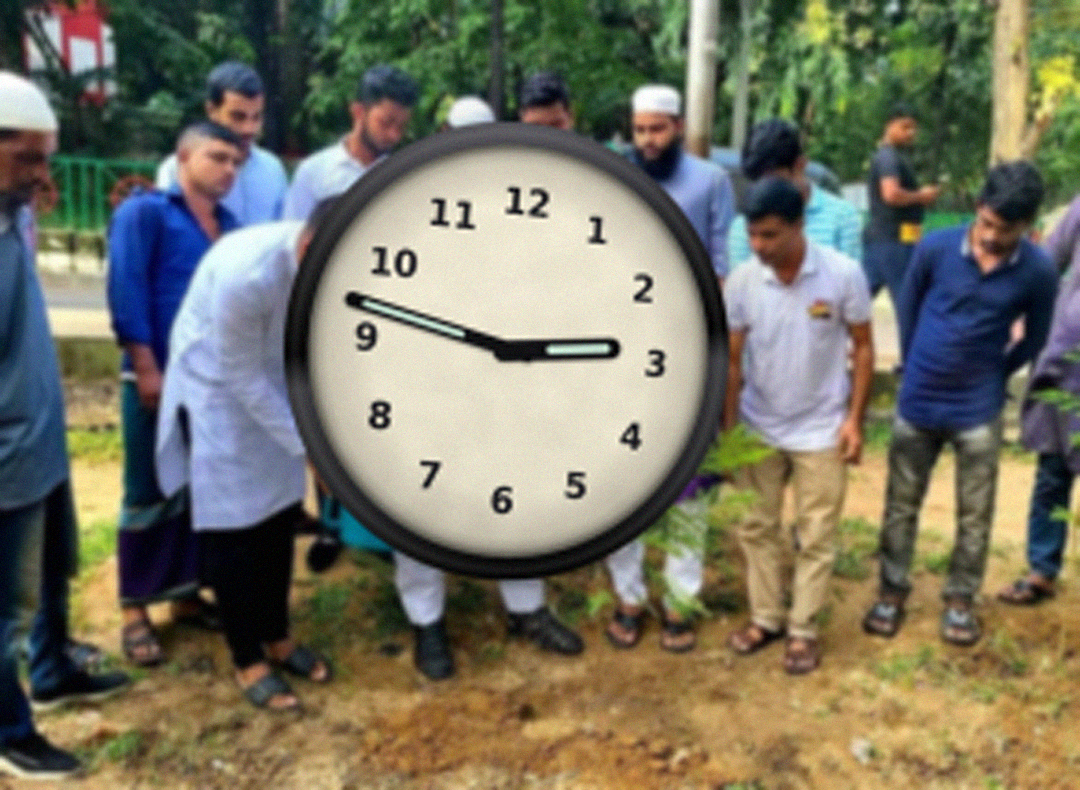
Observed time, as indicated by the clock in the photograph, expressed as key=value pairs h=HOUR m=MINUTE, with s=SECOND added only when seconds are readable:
h=2 m=47
